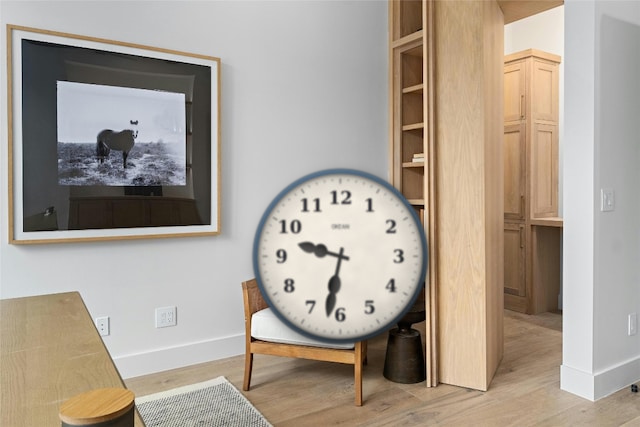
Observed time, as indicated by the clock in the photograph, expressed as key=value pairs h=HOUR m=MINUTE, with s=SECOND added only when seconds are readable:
h=9 m=32
